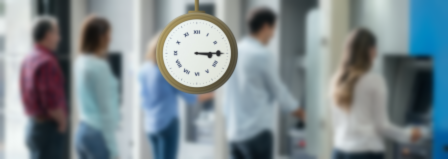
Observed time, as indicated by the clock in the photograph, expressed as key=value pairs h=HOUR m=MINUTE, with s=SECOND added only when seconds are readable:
h=3 m=15
